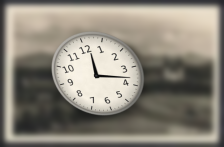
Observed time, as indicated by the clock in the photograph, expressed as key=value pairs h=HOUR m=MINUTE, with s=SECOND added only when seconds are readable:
h=12 m=18
